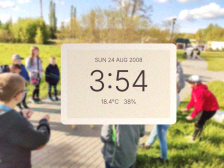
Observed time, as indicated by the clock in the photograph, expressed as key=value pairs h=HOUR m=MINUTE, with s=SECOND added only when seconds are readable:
h=3 m=54
